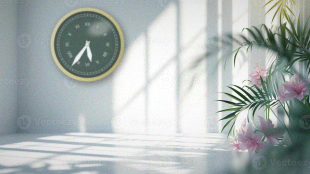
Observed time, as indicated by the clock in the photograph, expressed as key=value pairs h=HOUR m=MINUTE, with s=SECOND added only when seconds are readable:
h=5 m=36
